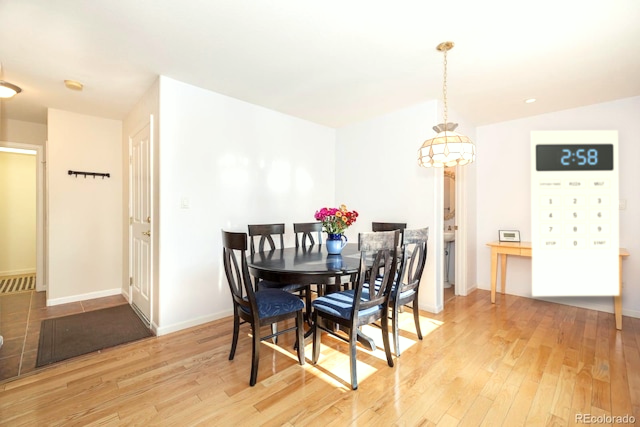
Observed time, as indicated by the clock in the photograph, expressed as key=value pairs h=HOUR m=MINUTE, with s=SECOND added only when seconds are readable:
h=2 m=58
